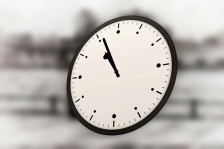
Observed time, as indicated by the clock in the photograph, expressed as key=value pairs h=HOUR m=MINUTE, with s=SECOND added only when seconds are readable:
h=10 m=56
